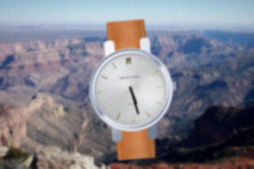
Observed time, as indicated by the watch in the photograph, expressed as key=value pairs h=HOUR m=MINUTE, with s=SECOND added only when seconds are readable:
h=5 m=28
